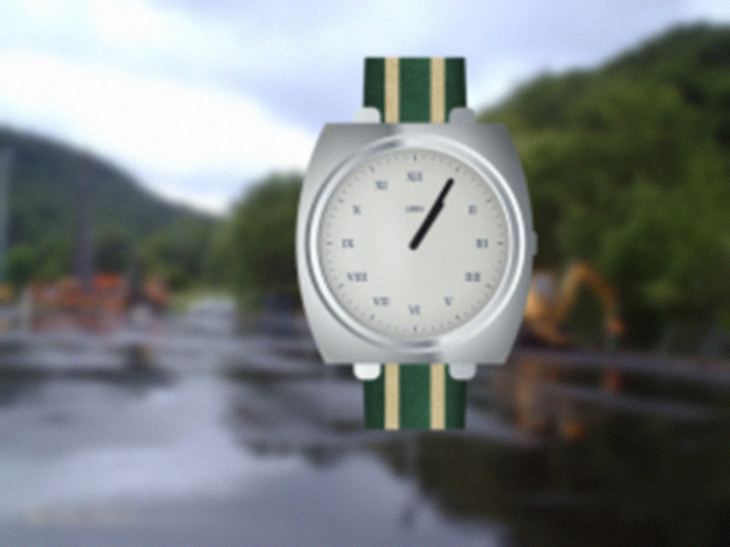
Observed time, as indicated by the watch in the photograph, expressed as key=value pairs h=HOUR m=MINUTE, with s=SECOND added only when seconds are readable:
h=1 m=5
